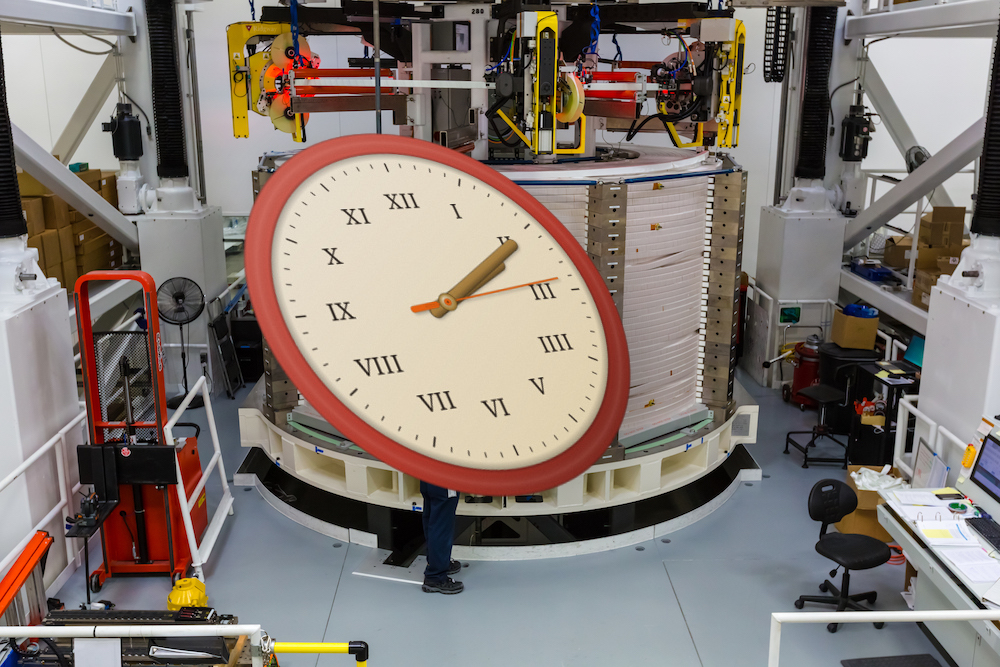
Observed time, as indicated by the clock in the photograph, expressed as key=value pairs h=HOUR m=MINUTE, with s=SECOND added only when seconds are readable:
h=2 m=10 s=14
